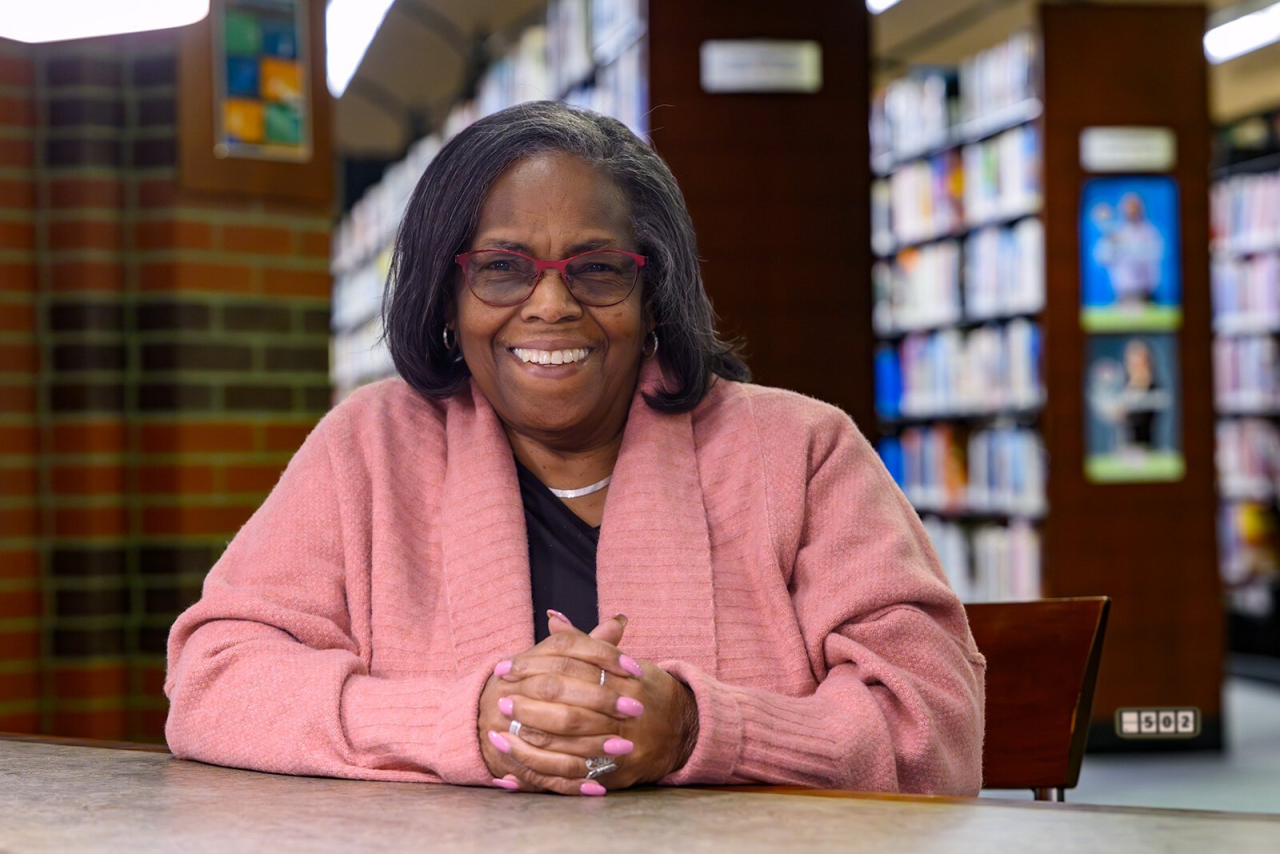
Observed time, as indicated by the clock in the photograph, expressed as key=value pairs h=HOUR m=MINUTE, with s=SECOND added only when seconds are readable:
h=5 m=2
